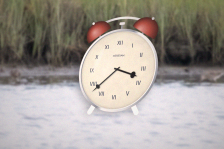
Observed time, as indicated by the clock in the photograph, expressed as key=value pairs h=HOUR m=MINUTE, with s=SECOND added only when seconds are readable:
h=3 m=38
